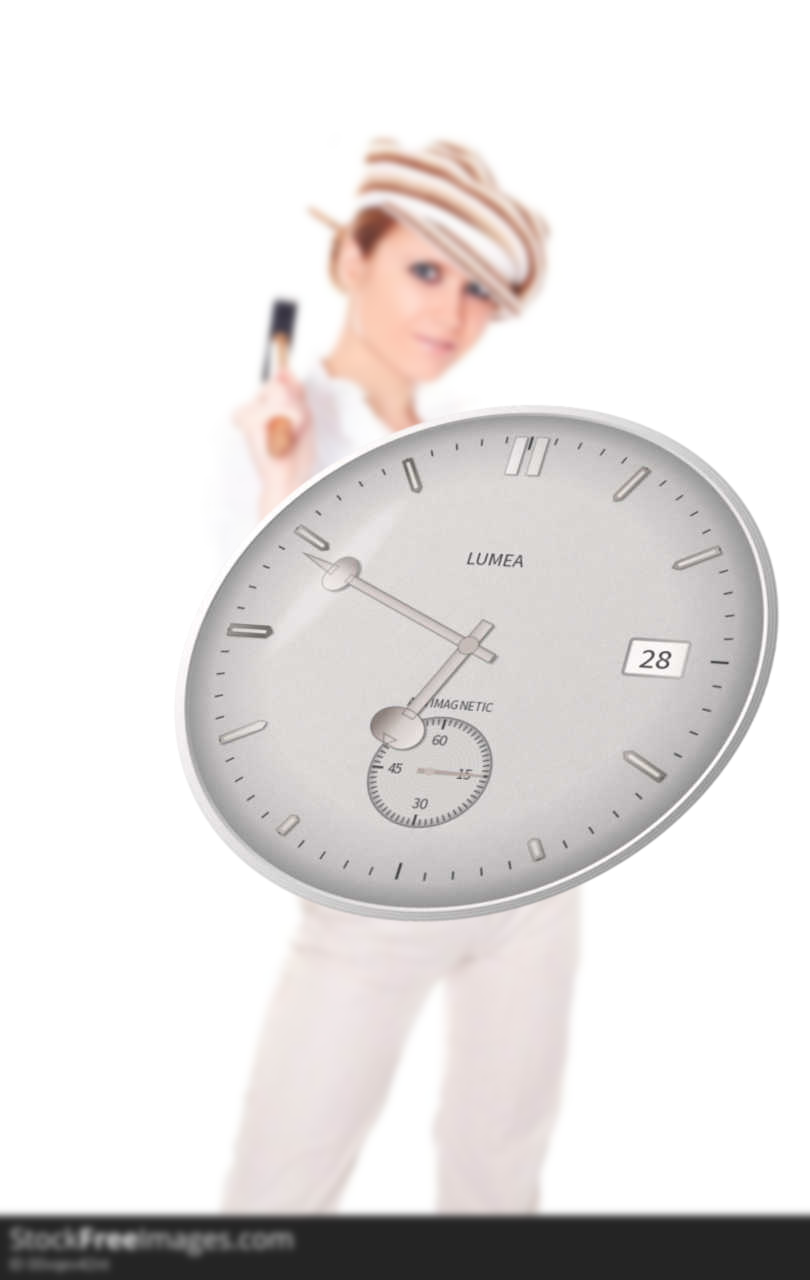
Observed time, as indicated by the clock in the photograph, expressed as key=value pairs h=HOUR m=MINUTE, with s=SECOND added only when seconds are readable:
h=6 m=49 s=15
